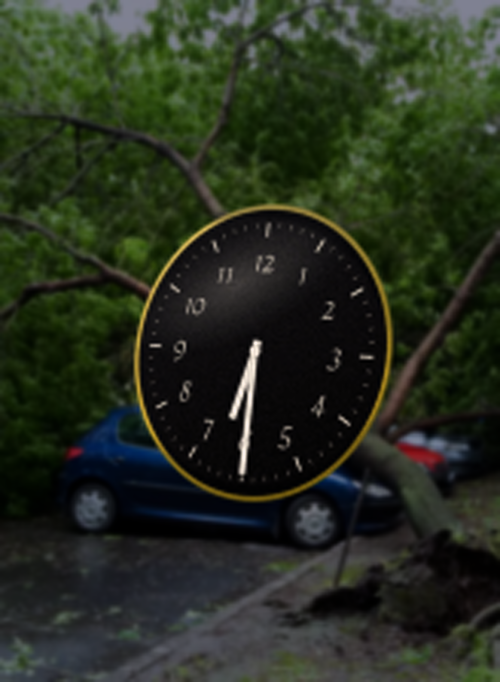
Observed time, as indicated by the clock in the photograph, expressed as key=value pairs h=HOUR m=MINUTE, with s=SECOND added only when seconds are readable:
h=6 m=30
